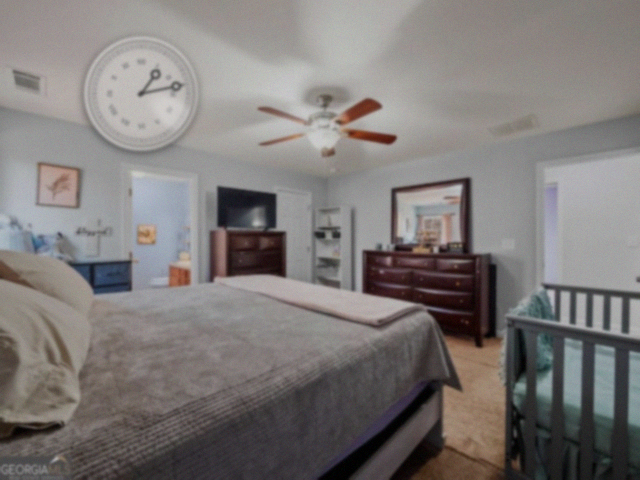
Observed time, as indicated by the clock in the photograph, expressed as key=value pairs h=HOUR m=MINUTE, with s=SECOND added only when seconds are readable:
h=1 m=13
